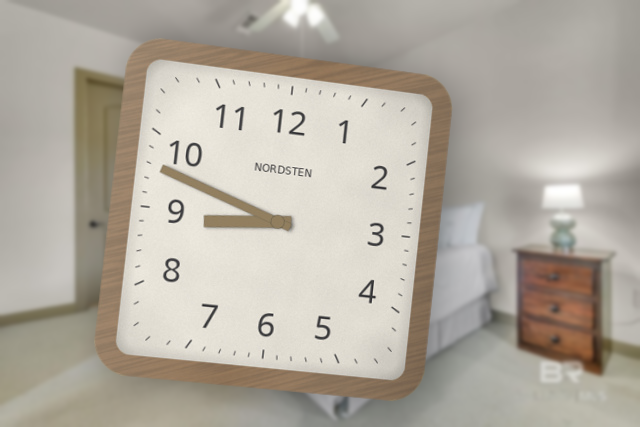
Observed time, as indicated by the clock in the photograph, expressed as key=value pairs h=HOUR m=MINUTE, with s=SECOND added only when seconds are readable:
h=8 m=48
